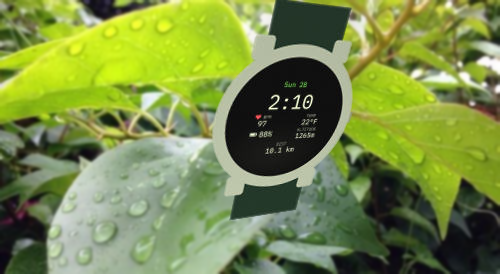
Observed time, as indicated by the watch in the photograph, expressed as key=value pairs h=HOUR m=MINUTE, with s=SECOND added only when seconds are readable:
h=2 m=10
